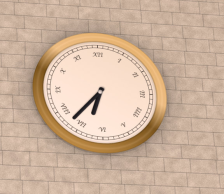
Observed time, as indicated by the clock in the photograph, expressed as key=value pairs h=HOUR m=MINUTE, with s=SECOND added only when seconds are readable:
h=6 m=37
